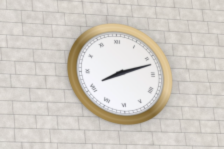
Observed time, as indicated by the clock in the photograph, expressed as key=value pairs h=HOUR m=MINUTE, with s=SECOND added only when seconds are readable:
h=8 m=12
